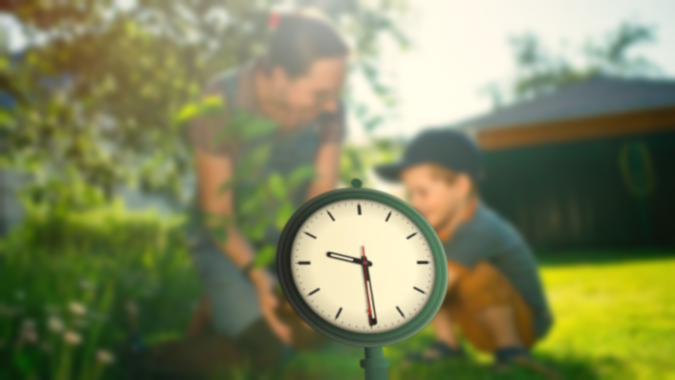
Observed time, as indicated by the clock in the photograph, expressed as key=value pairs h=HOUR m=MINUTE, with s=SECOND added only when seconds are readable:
h=9 m=29 s=30
